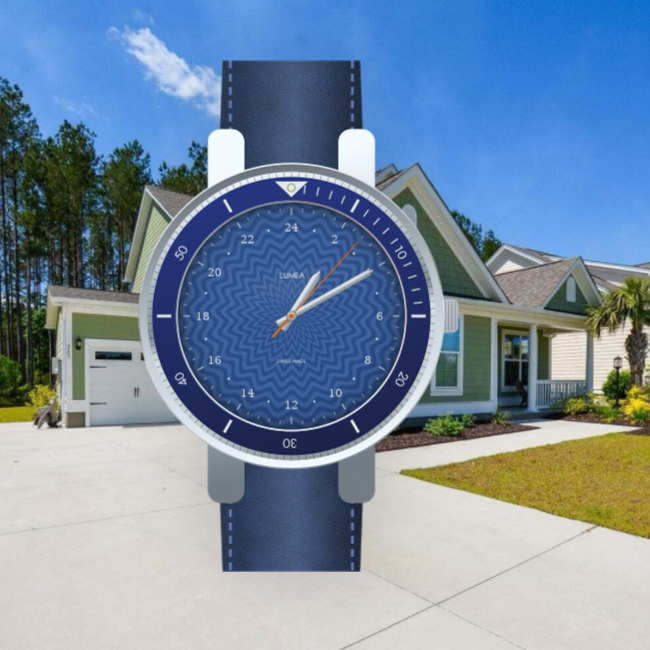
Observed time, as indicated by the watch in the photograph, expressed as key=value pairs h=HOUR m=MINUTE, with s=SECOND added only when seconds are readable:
h=2 m=10 s=7
